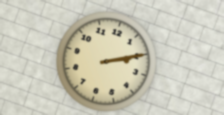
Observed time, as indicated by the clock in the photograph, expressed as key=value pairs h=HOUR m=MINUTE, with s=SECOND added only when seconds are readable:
h=2 m=10
